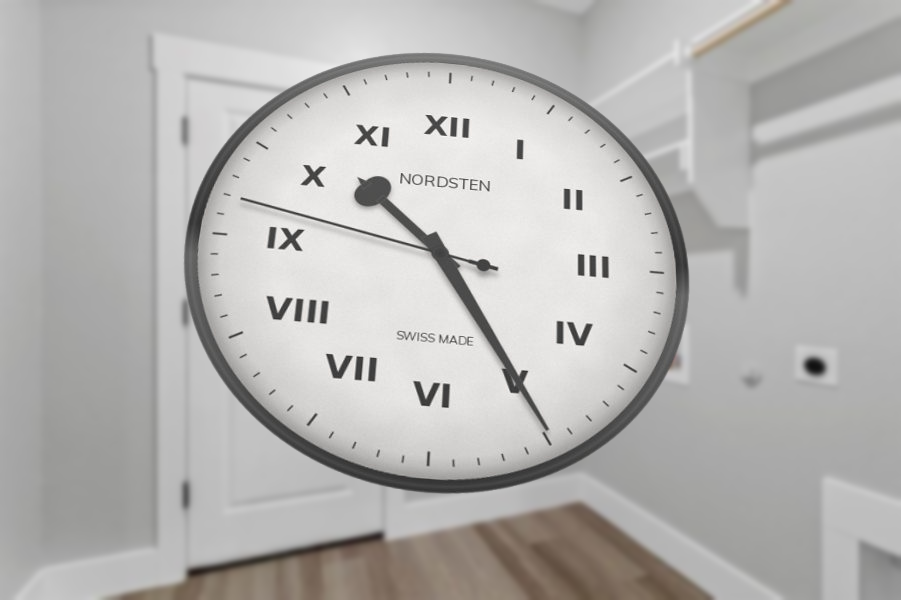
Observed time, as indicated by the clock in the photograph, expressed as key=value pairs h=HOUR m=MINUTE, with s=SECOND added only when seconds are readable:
h=10 m=24 s=47
